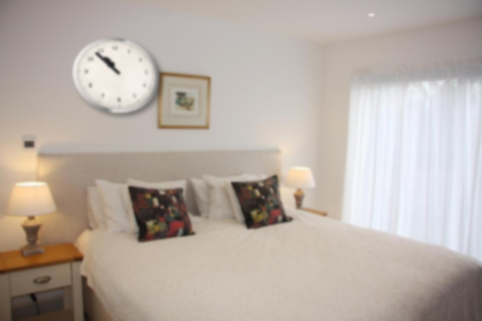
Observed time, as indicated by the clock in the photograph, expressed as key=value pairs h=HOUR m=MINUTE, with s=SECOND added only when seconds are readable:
h=10 m=53
